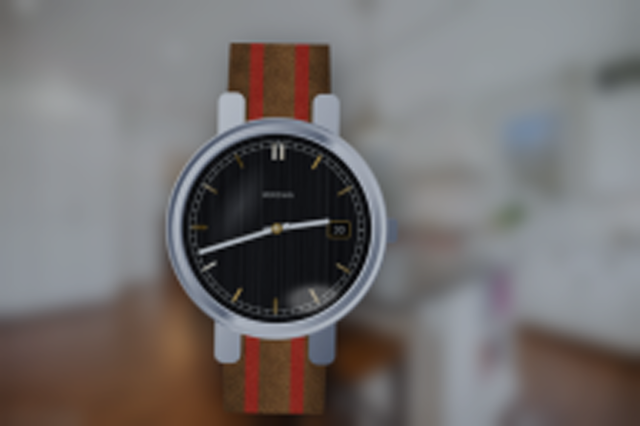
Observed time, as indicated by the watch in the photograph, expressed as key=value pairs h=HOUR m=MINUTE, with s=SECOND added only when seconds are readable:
h=2 m=42
